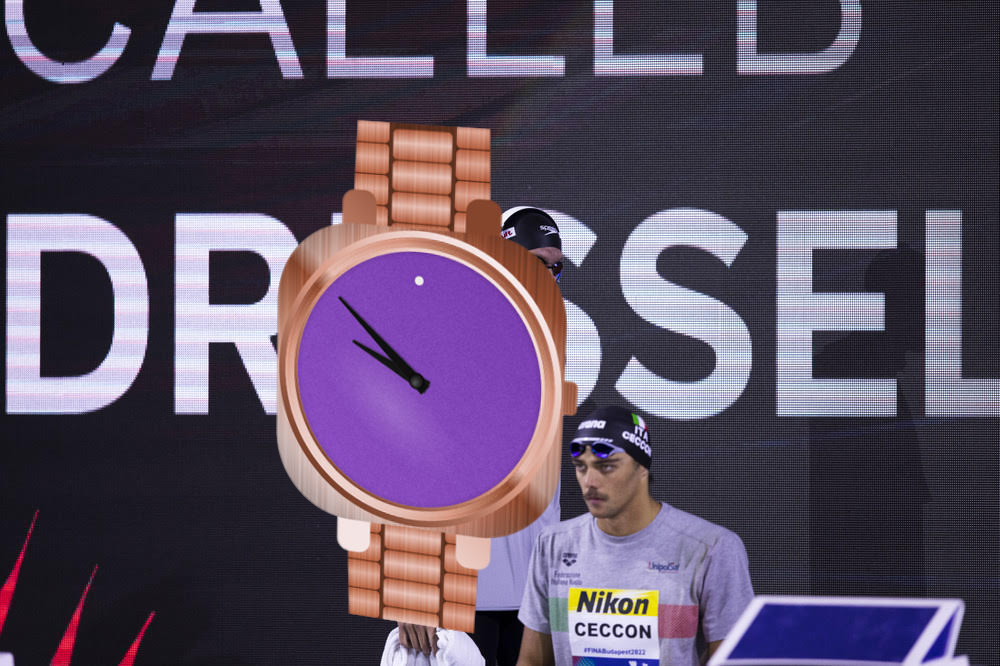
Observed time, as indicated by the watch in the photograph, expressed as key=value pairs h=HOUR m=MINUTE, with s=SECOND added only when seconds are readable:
h=9 m=52
